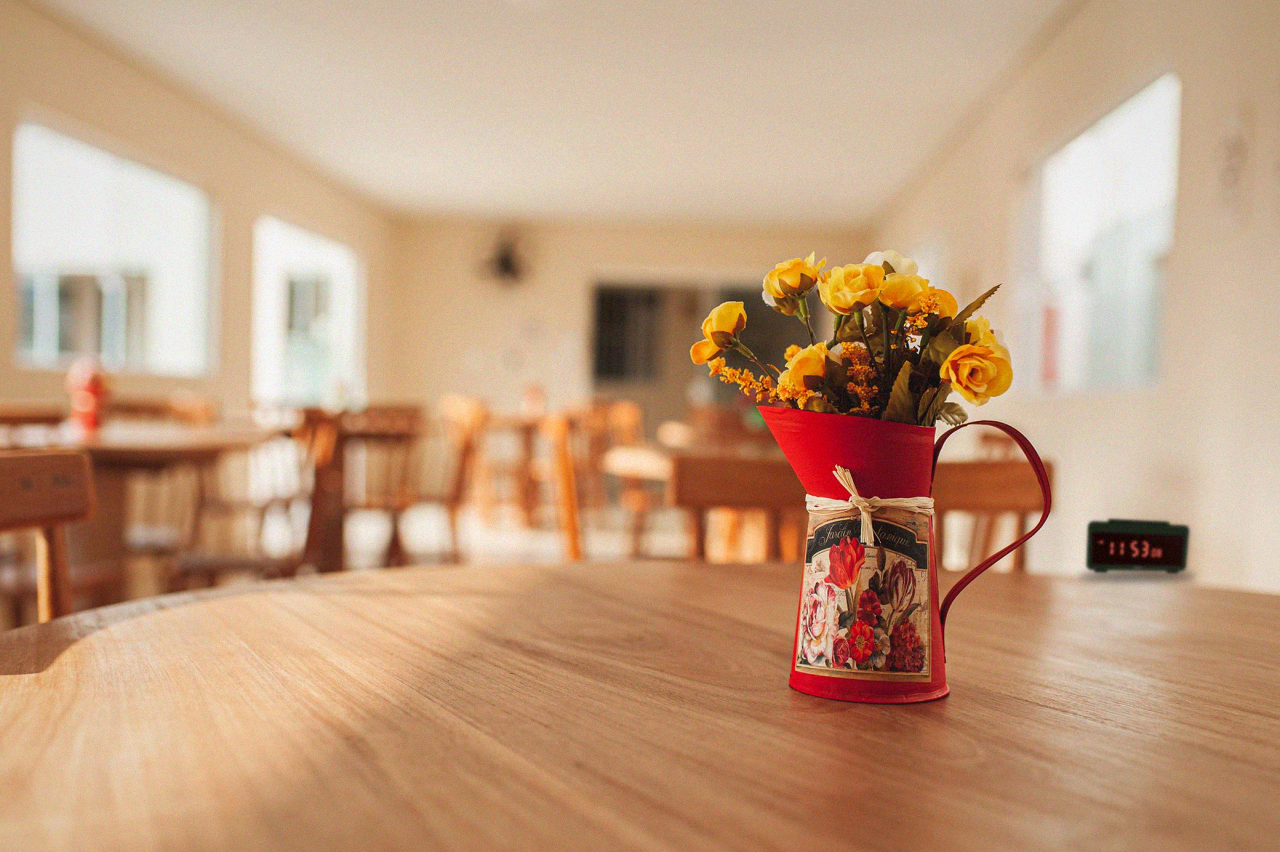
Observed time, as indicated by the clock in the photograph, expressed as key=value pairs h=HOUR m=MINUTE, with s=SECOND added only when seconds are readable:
h=11 m=53
